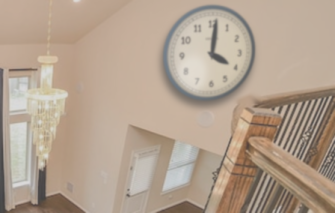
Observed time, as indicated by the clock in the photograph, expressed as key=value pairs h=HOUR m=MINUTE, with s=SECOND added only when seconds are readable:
h=4 m=1
